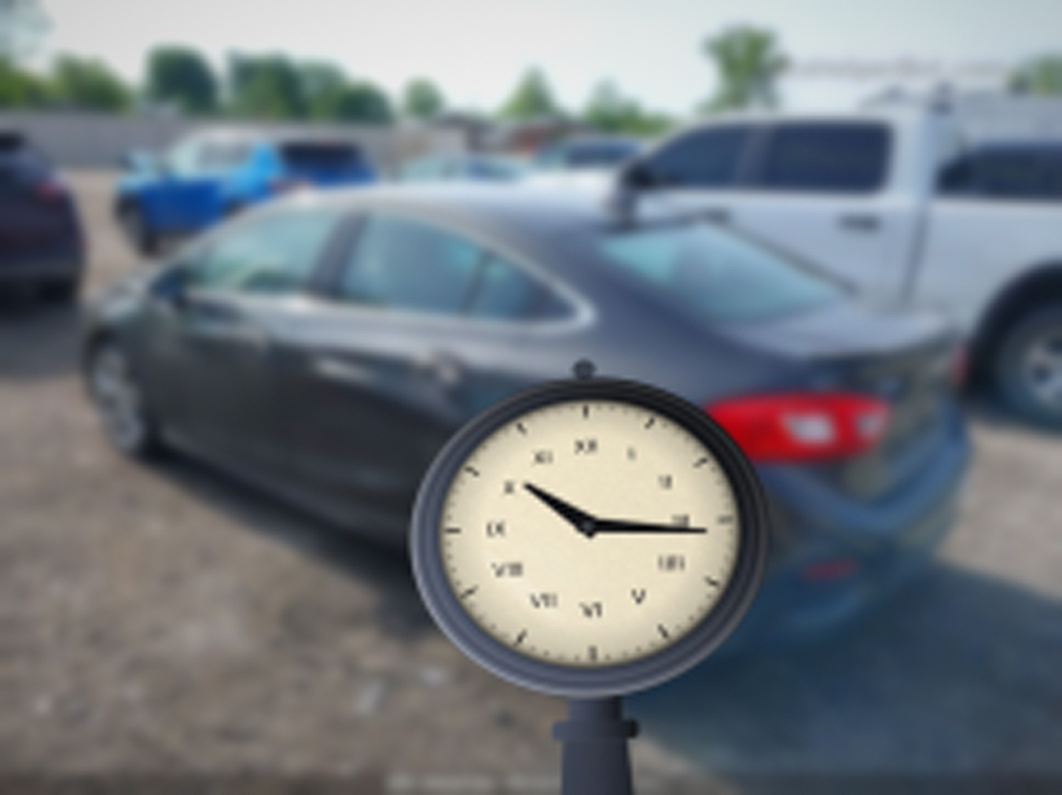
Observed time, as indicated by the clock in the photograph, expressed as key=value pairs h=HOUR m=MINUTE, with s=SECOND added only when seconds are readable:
h=10 m=16
